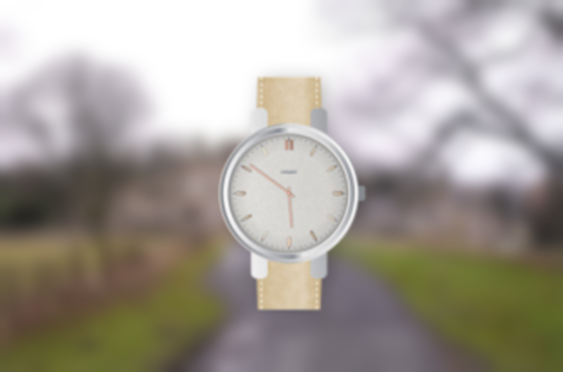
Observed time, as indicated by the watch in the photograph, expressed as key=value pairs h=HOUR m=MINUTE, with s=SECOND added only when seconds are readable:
h=5 m=51
